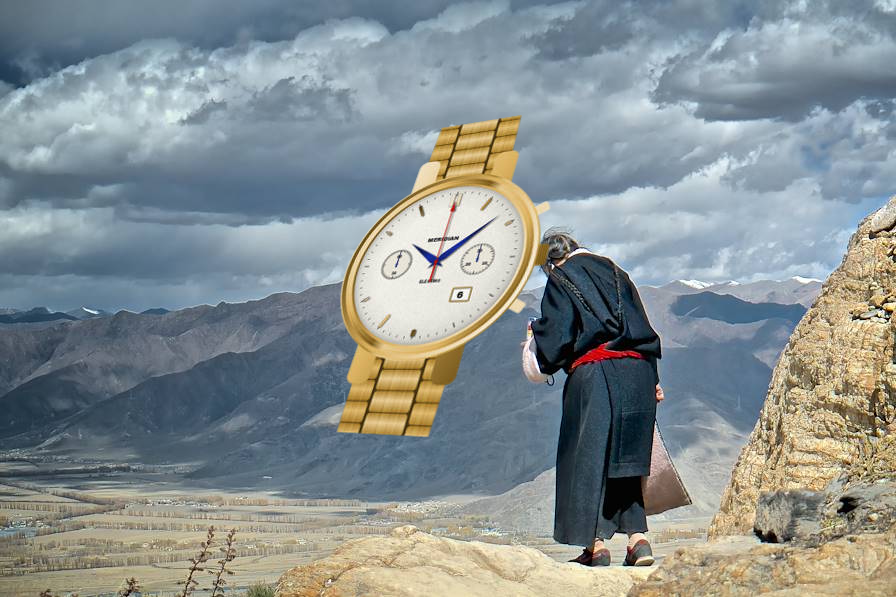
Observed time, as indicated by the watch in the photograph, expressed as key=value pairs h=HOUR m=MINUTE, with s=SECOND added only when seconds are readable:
h=10 m=8
